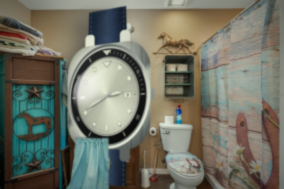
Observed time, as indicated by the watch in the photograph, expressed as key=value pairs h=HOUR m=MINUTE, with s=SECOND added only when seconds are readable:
h=2 m=41
